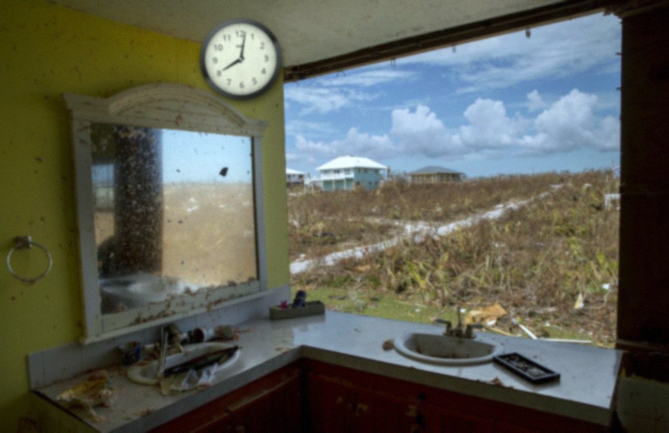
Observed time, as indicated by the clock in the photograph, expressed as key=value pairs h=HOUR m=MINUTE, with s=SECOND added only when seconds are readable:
h=8 m=2
